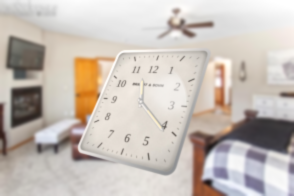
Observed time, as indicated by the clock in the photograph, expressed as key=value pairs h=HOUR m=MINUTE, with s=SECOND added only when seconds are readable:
h=11 m=21
